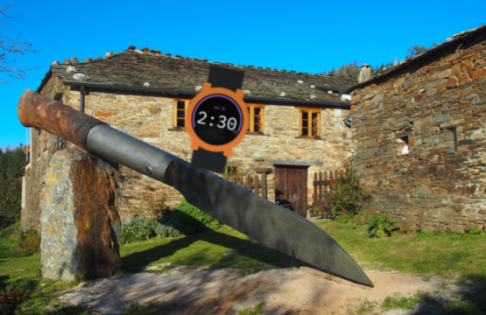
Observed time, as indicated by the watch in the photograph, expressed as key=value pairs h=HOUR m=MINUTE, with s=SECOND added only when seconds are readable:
h=2 m=30
